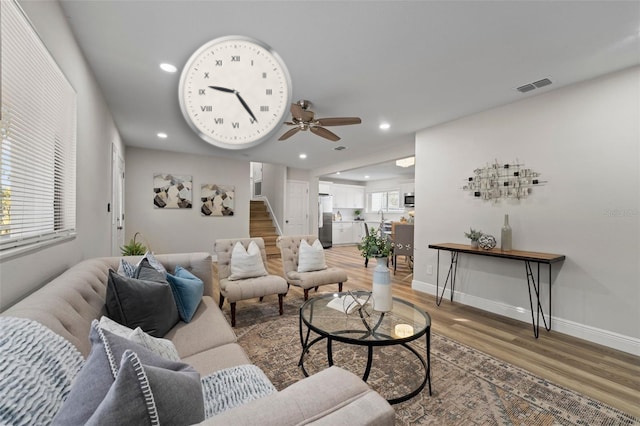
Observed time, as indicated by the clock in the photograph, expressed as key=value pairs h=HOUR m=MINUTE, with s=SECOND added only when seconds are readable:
h=9 m=24
